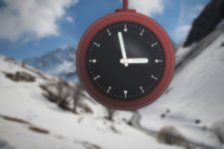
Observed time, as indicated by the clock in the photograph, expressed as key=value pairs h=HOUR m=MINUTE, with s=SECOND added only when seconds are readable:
h=2 m=58
